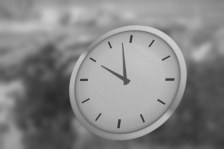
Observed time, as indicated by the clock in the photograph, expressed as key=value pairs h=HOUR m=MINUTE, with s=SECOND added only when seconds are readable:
h=9 m=58
